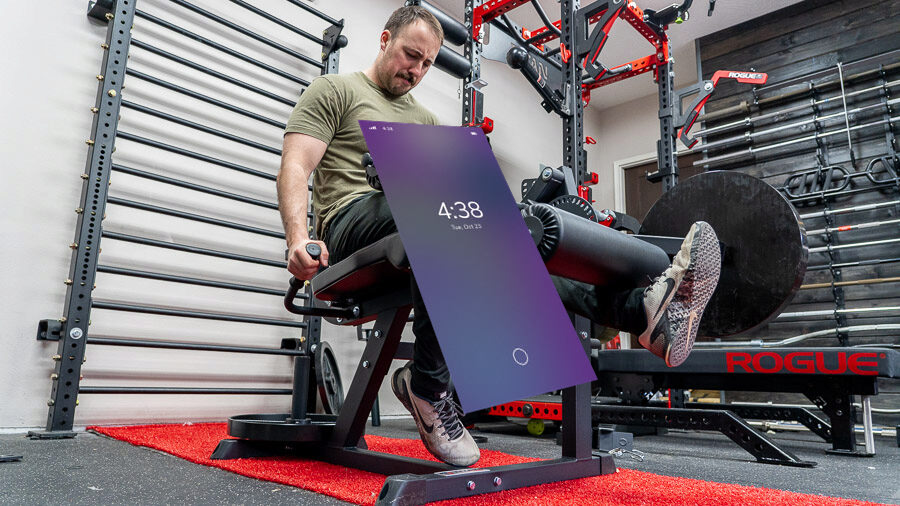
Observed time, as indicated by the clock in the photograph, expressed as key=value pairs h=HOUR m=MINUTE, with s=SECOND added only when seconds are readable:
h=4 m=38
